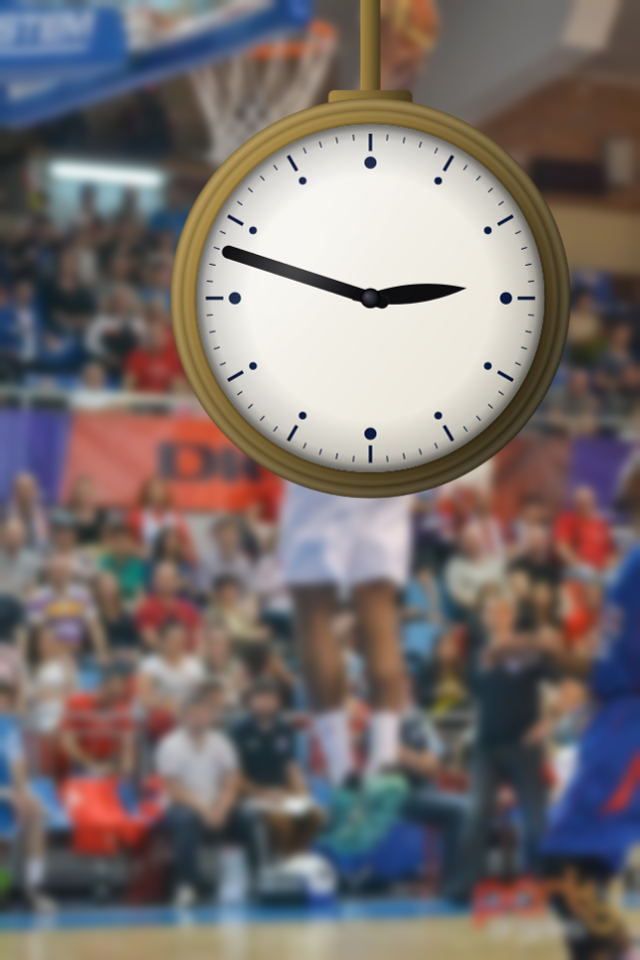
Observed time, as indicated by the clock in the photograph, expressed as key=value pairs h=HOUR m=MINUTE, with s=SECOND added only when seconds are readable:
h=2 m=48
